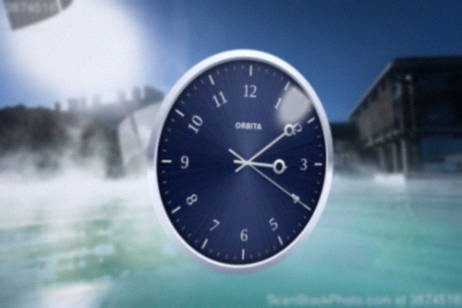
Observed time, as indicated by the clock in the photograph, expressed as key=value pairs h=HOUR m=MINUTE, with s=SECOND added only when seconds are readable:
h=3 m=9 s=20
